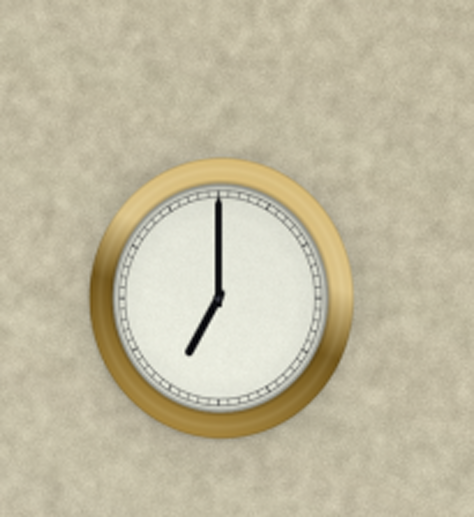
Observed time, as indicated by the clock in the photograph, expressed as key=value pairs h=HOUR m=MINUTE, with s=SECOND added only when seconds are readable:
h=7 m=0
